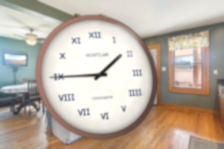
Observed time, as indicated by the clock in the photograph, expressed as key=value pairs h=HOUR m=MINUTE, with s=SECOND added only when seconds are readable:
h=1 m=45
